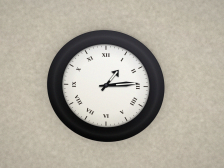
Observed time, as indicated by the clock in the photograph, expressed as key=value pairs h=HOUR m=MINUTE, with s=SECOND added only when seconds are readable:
h=1 m=14
